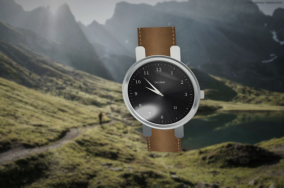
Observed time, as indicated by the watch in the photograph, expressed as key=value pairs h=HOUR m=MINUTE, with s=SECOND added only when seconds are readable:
h=9 m=53
